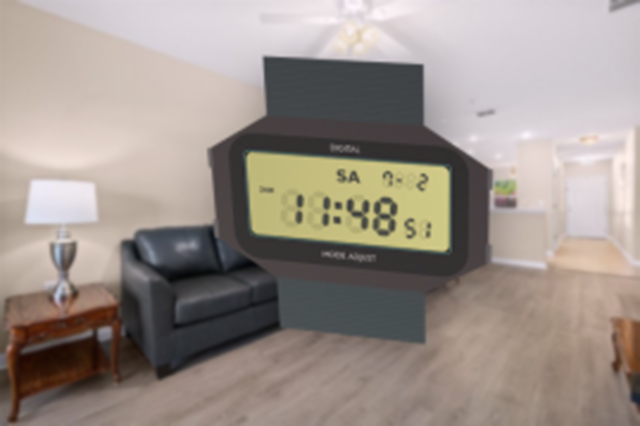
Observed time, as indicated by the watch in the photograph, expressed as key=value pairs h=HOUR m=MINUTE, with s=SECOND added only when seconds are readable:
h=11 m=48 s=51
